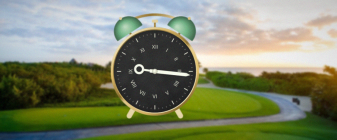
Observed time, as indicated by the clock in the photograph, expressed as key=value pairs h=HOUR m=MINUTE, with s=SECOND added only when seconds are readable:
h=9 m=16
